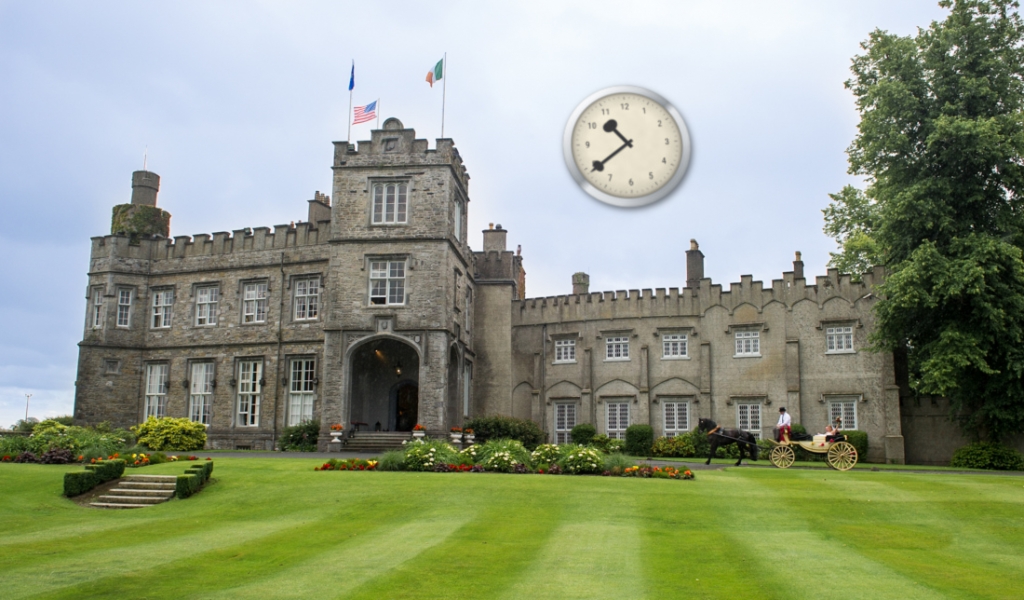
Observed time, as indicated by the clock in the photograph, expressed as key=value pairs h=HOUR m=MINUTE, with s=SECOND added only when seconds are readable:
h=10 m=39
